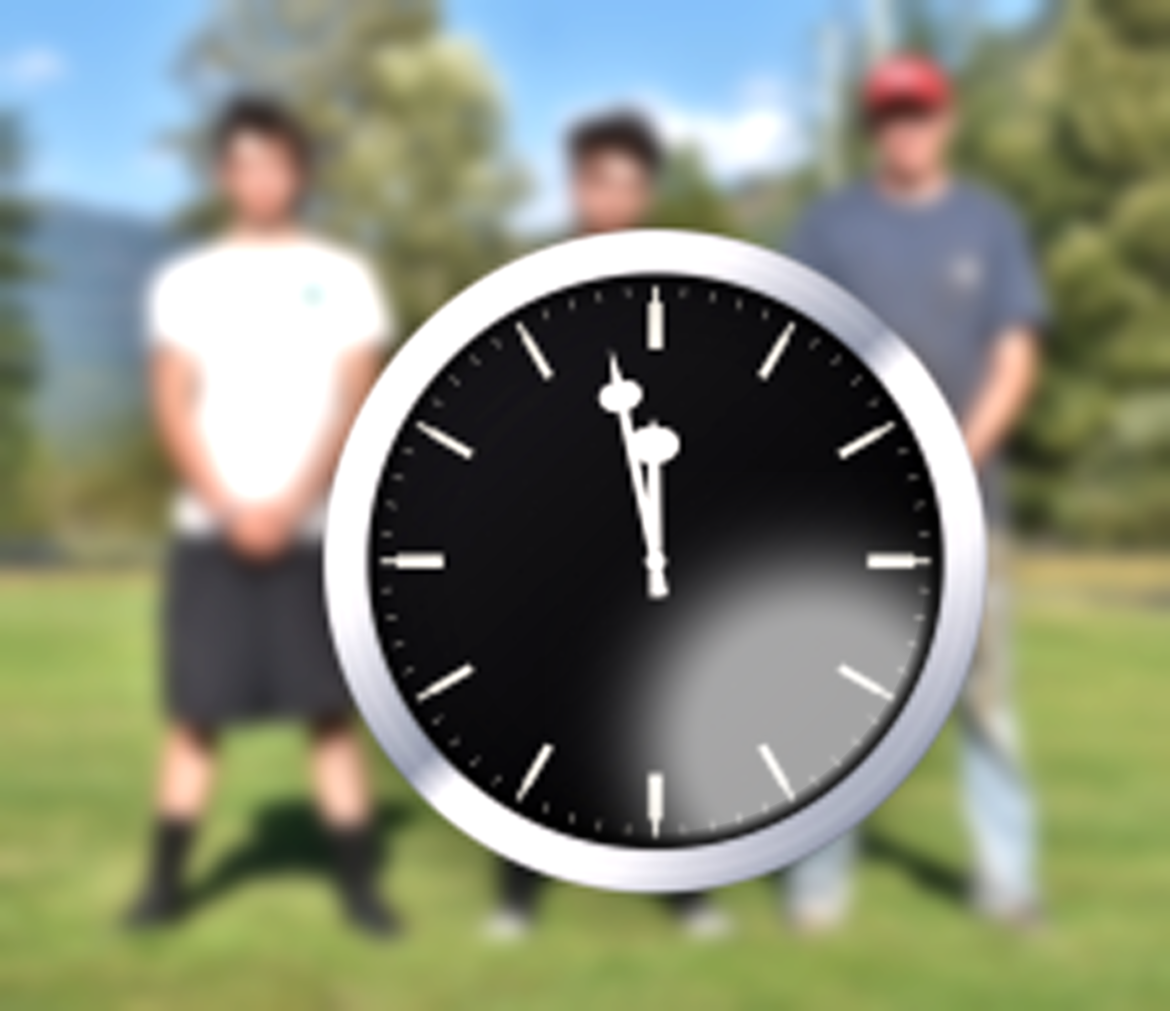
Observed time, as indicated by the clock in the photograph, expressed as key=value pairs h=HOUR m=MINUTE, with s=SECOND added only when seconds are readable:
h=11 m=58
